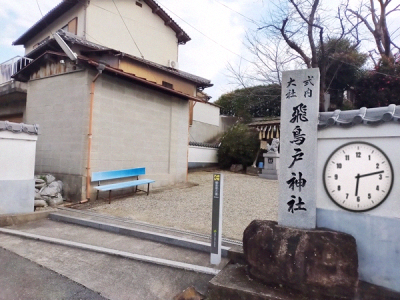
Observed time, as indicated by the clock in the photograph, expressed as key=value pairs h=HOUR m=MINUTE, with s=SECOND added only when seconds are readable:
h=6 m=13
